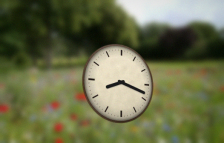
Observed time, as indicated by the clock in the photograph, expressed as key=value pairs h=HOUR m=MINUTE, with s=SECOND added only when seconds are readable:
h=8 m=18
